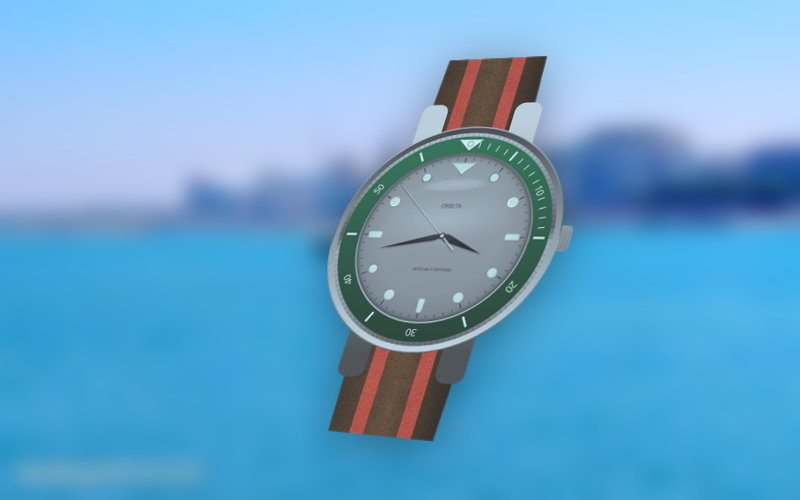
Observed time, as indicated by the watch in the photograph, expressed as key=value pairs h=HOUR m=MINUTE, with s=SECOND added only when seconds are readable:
h=3 m=42 s=52
